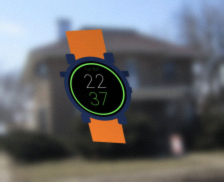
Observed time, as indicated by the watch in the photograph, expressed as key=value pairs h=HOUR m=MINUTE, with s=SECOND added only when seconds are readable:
h=22 m=37
